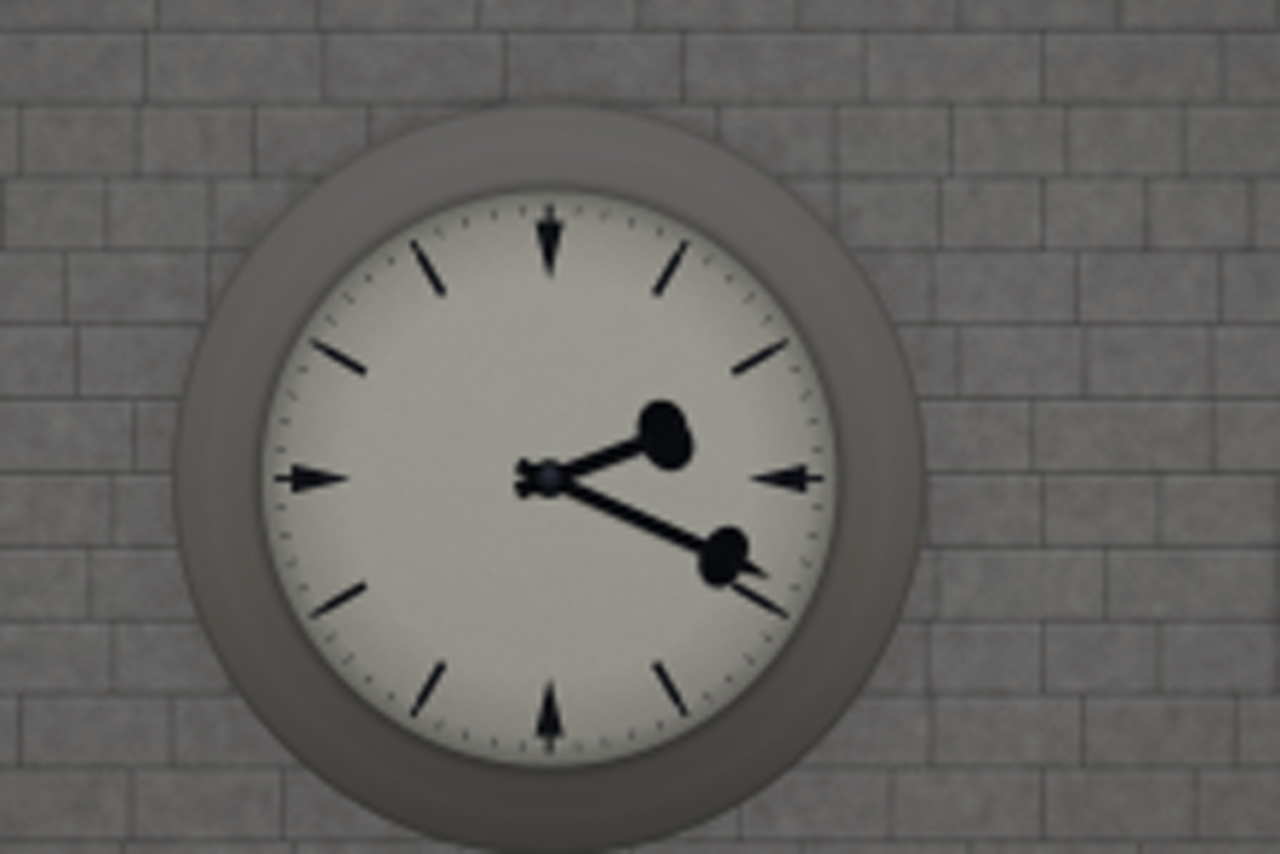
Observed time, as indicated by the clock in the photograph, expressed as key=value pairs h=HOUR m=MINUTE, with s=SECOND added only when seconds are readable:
h=2 m=19
